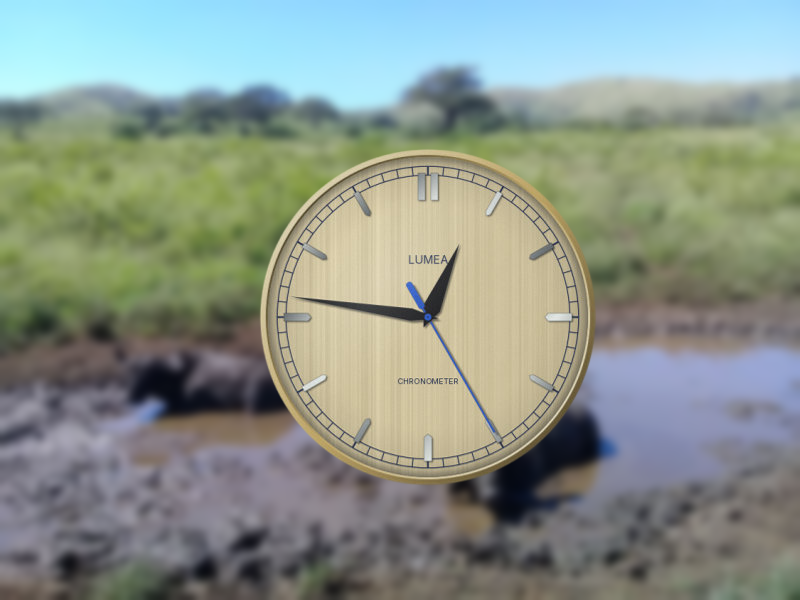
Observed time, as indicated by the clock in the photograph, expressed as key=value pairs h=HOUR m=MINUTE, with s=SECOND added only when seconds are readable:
h=12 m=46 s=25
